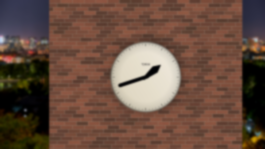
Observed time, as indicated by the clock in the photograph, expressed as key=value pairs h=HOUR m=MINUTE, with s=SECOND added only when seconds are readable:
h=1 m=42
